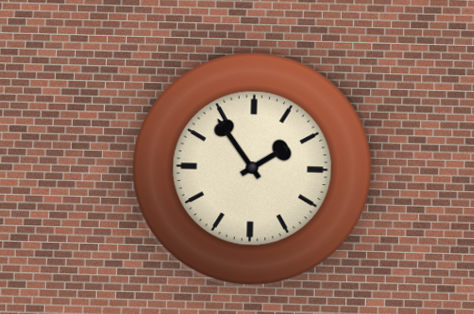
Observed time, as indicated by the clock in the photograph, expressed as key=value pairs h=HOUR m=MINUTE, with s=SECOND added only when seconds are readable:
h=1 m=54
